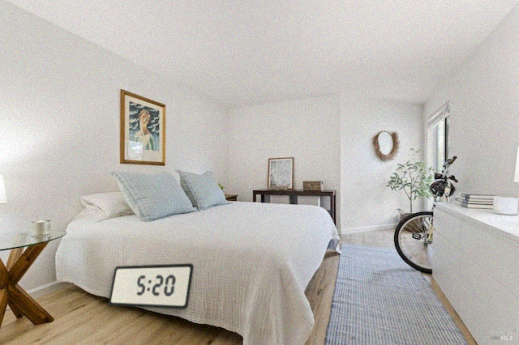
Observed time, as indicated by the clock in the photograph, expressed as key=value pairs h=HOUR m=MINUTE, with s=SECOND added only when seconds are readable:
h=5 m=20
